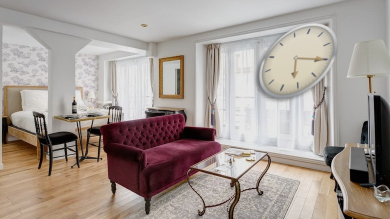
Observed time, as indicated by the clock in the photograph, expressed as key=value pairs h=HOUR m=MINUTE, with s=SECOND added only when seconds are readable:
h=5 m=15
